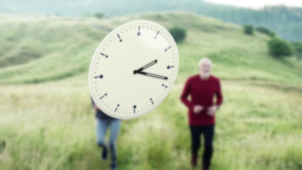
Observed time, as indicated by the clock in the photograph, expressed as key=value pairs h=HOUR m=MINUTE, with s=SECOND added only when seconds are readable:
h=2 m=18
